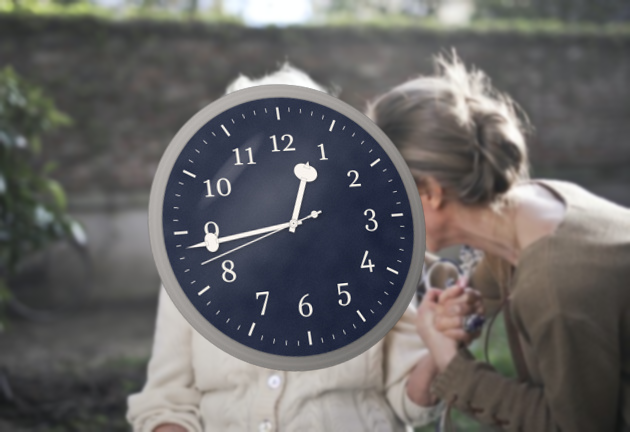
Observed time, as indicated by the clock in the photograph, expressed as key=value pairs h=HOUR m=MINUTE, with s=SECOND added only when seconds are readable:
h=12 m=43 s=42
